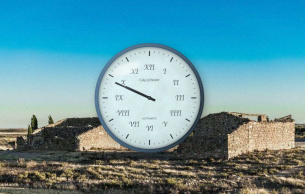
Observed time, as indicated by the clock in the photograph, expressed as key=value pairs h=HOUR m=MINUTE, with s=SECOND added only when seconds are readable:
h=9 m=49
